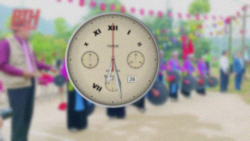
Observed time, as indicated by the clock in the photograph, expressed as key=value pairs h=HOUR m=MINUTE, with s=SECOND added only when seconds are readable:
h=6 m=28
